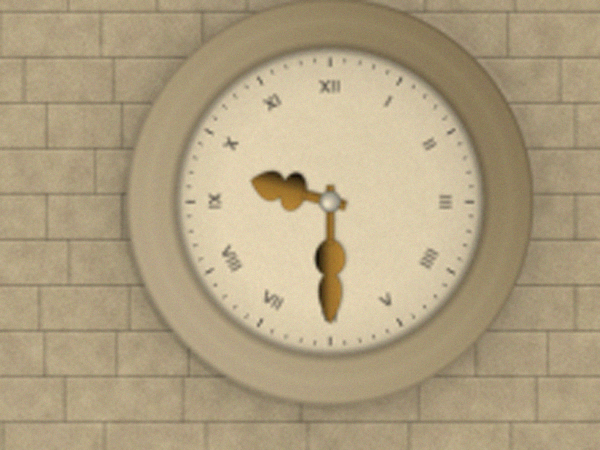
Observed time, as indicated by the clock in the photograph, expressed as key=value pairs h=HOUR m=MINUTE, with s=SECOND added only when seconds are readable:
h=9 m=30
